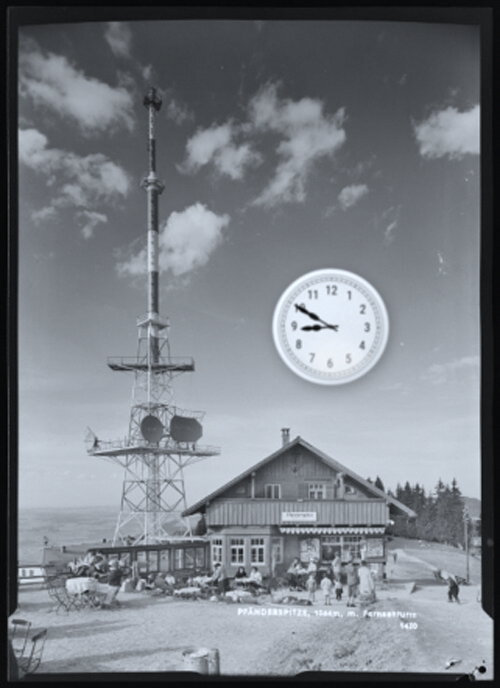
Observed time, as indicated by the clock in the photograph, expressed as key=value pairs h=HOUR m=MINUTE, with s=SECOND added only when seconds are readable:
h=8 m=50
